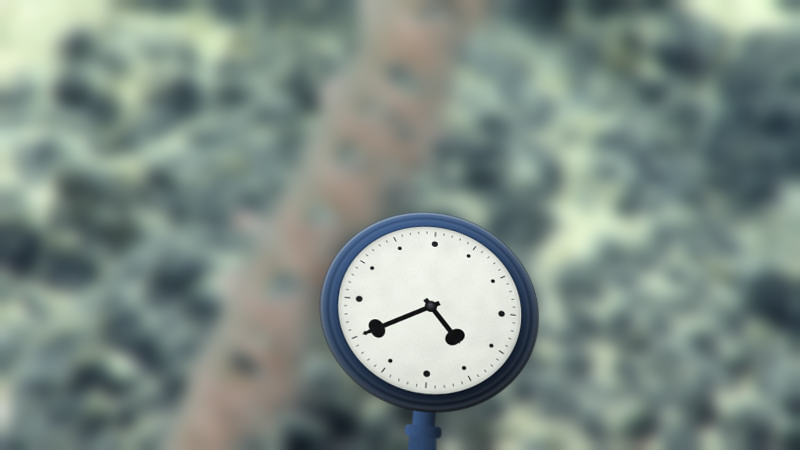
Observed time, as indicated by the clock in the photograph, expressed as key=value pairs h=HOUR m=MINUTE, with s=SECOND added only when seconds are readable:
h=4 m=40
